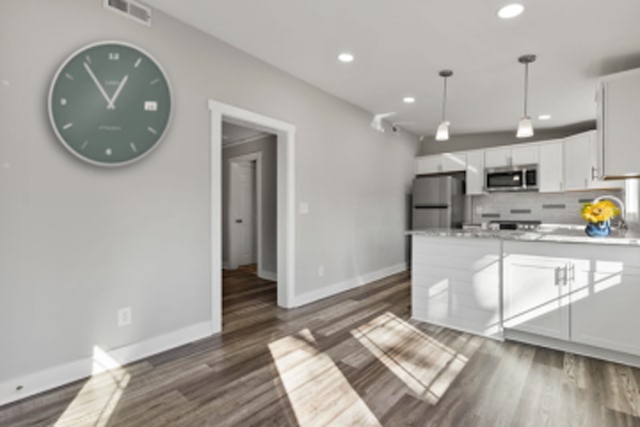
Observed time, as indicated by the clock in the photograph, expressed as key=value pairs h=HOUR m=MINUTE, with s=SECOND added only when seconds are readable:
h=12 m=54
